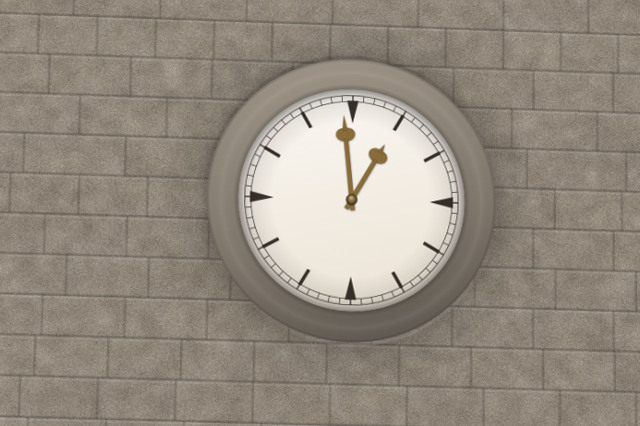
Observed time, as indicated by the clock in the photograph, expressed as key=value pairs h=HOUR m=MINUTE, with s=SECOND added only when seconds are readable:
h=12 m=59
